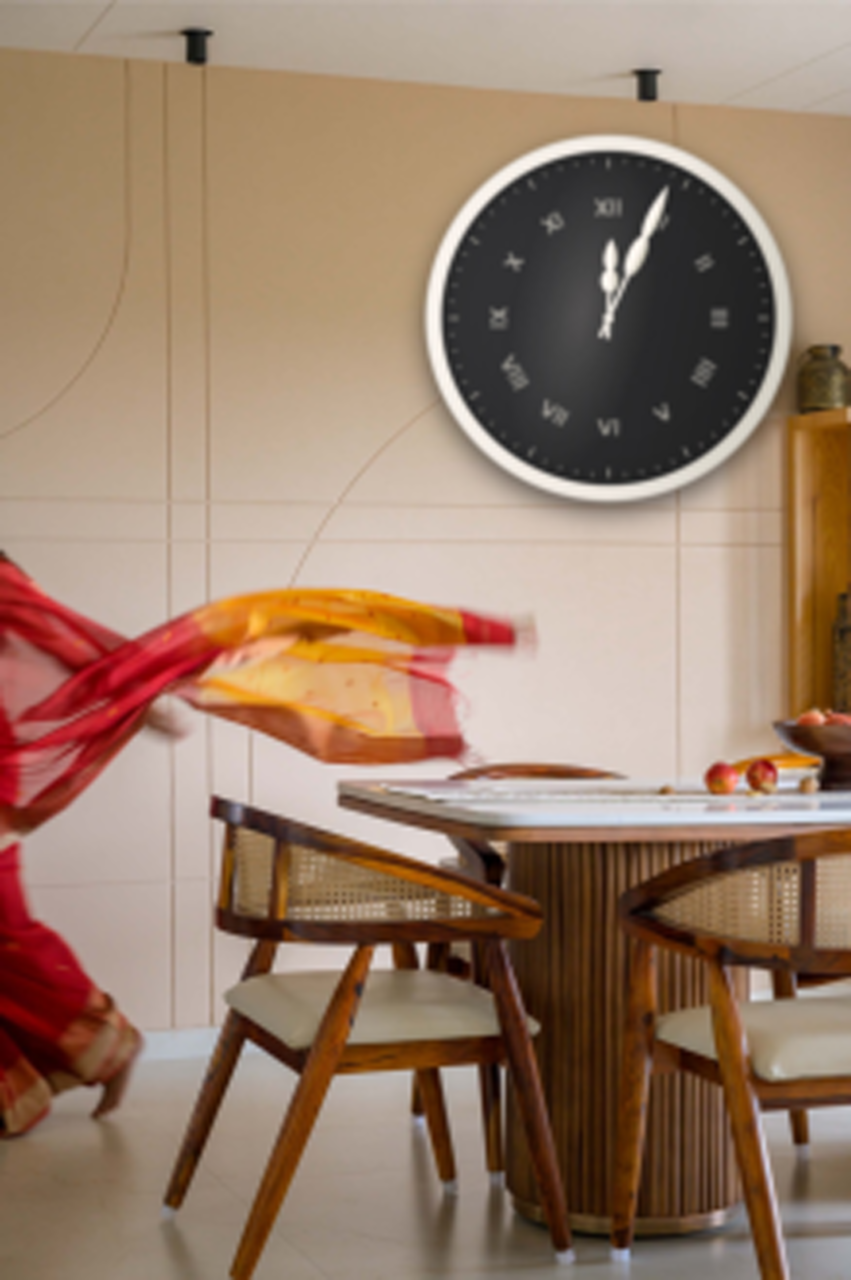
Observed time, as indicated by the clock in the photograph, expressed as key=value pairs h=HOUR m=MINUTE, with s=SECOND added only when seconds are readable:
h=12 m=4
